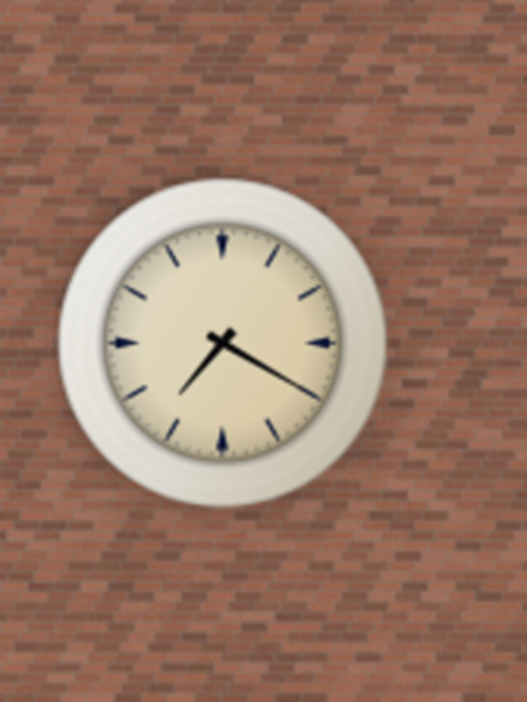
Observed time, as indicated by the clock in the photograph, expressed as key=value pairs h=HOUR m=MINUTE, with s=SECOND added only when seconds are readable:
h=7 m=20
